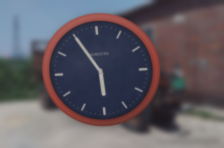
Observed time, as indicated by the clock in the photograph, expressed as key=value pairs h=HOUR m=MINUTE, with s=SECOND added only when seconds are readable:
h=5 m=55
